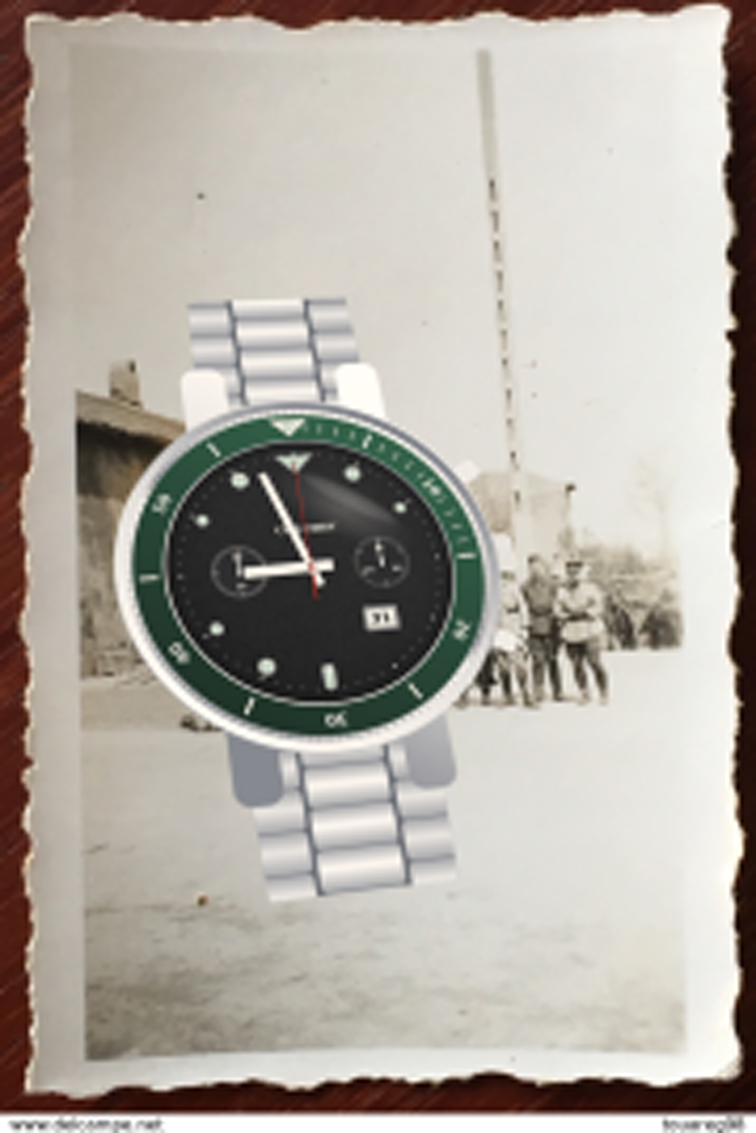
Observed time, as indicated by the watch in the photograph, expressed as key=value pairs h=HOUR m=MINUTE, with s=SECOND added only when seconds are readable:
h=8 m=57
